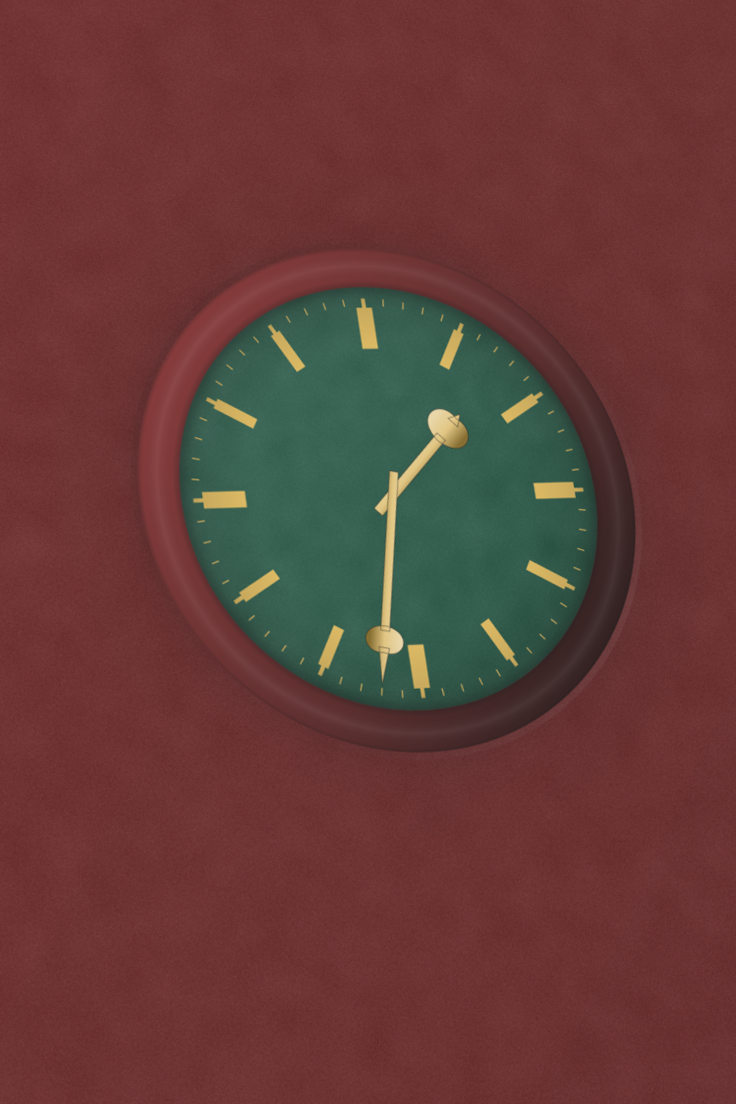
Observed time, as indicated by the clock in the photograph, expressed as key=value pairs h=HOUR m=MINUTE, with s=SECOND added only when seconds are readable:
h=1 m=32
